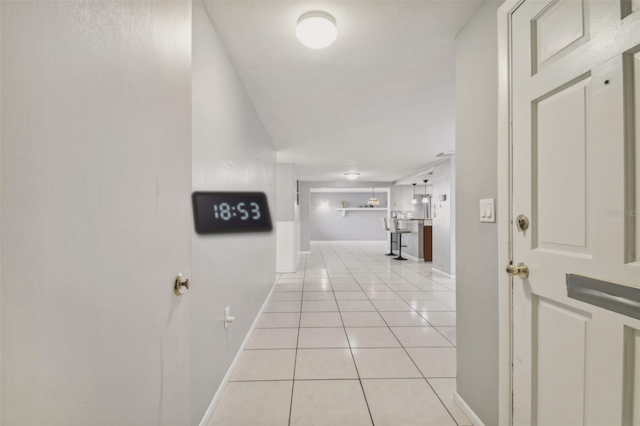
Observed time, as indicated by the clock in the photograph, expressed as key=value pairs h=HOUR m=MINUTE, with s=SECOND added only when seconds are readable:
h=18 m=53
